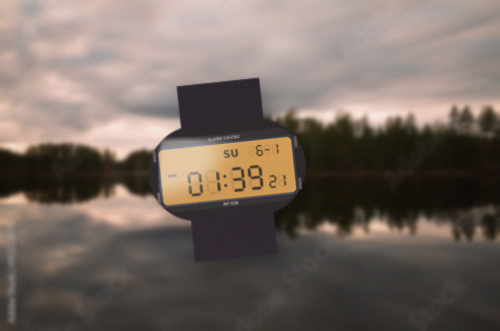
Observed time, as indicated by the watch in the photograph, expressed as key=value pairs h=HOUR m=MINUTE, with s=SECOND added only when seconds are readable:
h=1 m=39 s=21
